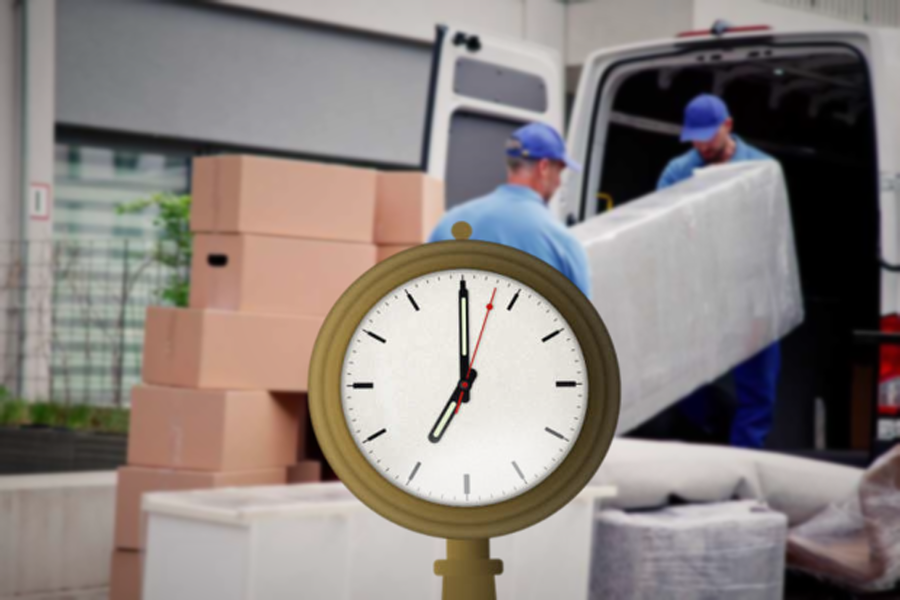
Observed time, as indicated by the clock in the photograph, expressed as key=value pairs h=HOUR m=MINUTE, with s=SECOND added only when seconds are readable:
h=7 m=0 s=3
